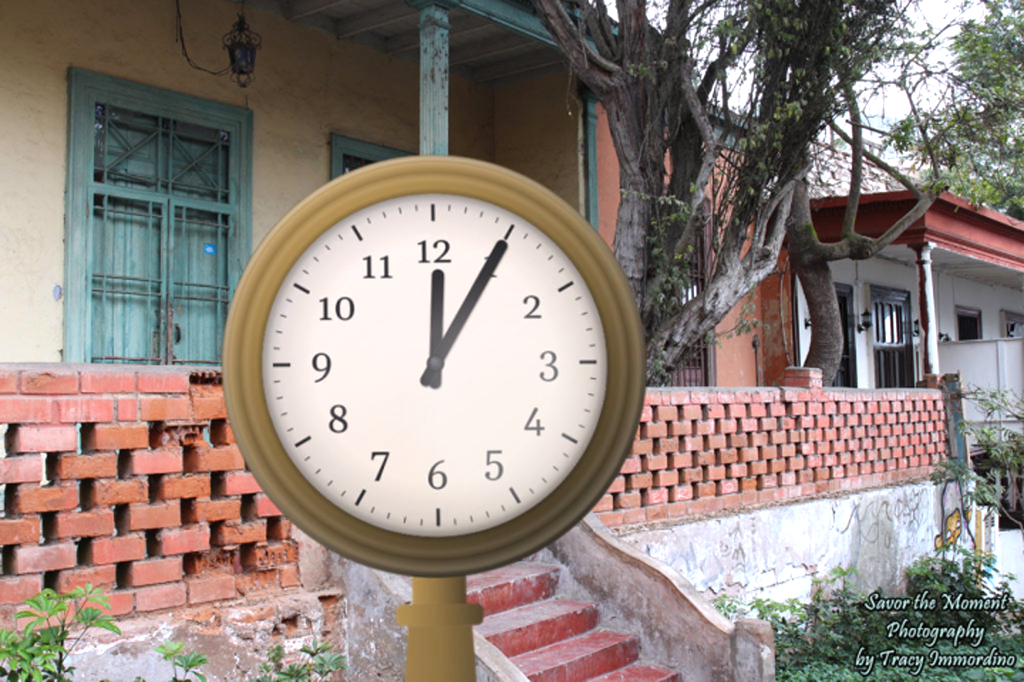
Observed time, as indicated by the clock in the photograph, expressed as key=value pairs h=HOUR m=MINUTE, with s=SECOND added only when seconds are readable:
h=12 m=5
